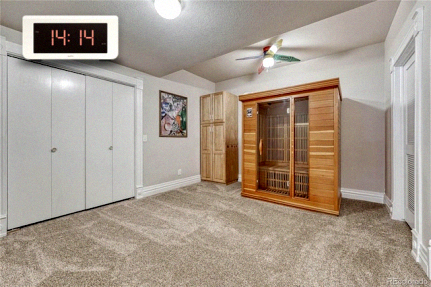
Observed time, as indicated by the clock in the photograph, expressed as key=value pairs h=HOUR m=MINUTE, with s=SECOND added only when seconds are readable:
h=14 m=14
